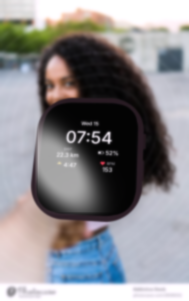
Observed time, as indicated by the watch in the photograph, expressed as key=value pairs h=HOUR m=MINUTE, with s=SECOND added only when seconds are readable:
h=7 m=54
